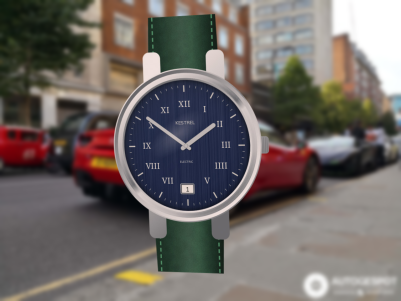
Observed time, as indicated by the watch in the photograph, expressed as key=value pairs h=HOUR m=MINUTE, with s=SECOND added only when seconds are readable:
h=1 m=51
